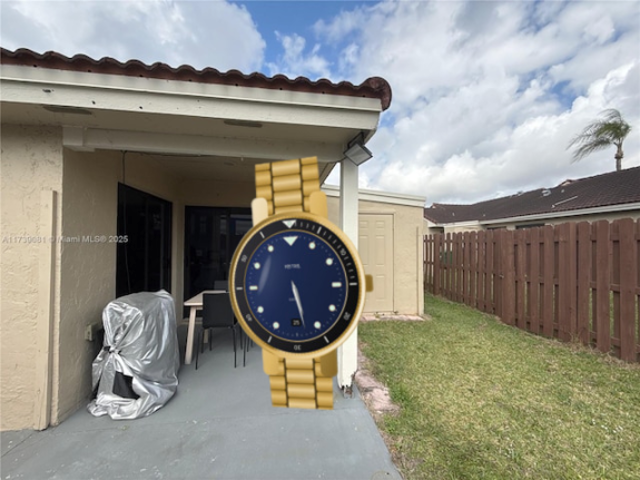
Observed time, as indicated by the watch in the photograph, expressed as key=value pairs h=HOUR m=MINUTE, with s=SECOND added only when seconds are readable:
h=5 m=28
